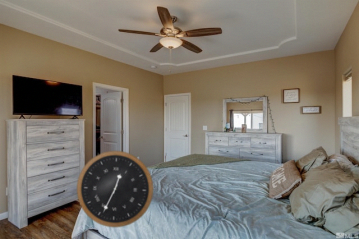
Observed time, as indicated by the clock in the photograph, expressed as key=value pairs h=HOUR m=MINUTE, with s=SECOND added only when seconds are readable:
h=12 m=34
